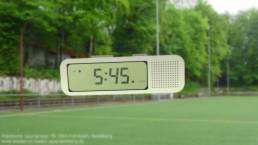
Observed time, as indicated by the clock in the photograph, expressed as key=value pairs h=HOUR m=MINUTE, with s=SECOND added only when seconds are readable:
h=5 m=45
